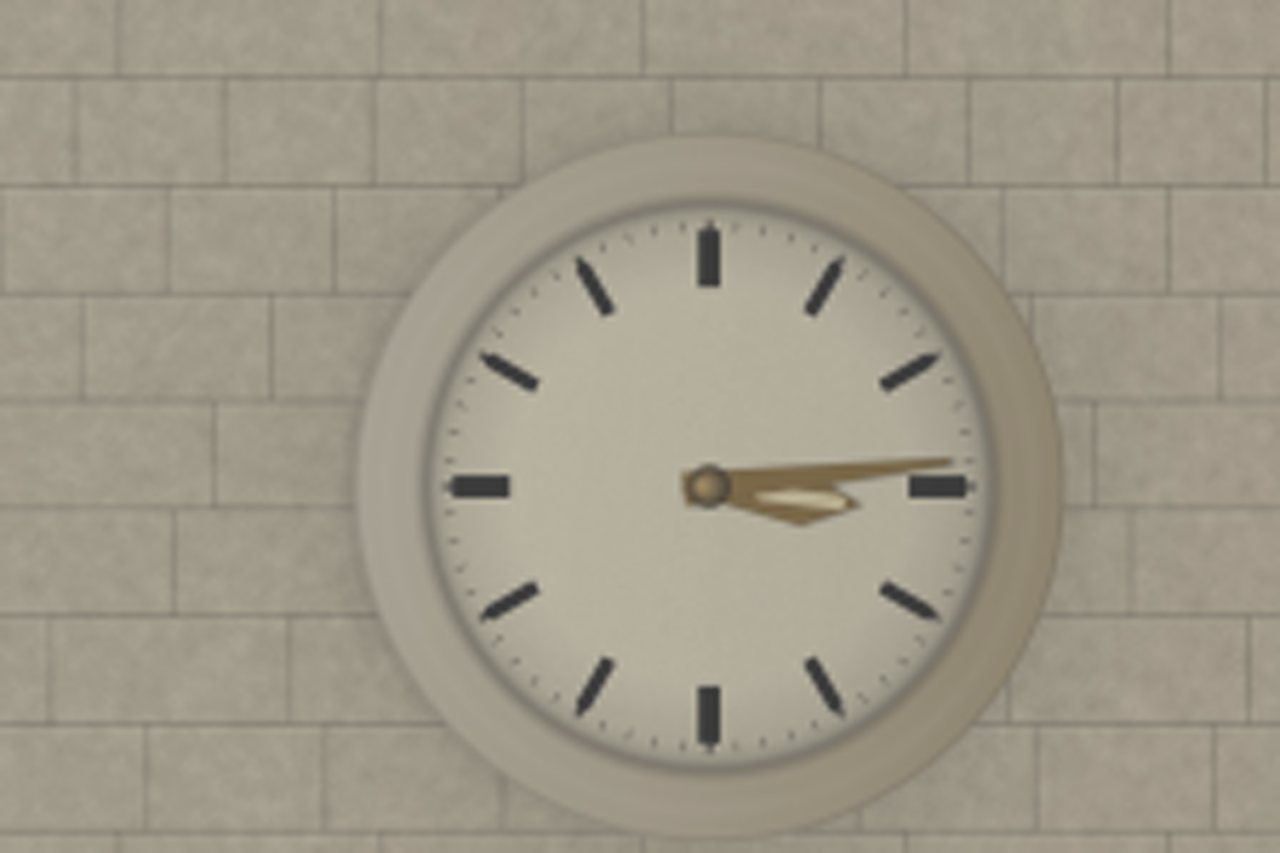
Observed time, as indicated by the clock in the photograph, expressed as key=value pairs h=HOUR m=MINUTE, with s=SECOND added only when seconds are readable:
h=3 m=14
